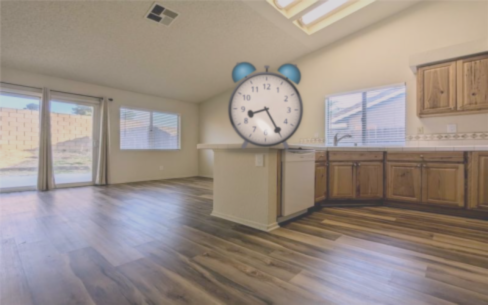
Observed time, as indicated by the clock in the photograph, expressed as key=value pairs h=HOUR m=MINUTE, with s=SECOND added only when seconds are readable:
h=8 m=25
